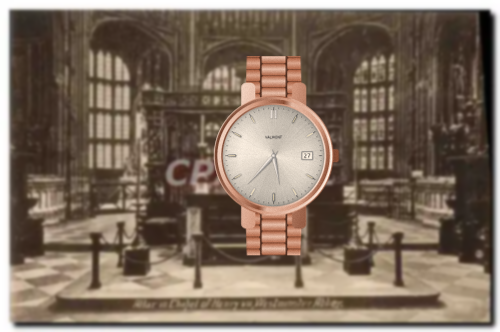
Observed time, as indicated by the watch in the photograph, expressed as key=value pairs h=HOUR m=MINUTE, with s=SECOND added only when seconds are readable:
h=5 m=37
